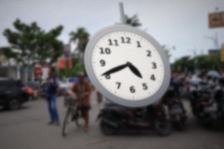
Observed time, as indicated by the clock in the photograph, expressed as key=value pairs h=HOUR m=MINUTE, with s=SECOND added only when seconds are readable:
h=4 m=41
